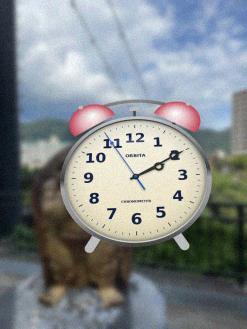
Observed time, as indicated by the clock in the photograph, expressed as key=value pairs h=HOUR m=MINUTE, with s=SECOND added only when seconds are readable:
h=2 m=9 s=55
